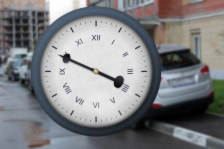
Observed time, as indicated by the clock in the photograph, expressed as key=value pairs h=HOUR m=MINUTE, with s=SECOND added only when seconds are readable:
h=3 m=49
